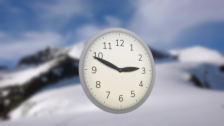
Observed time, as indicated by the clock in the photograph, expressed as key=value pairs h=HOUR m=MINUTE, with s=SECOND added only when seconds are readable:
h=2 m=49
